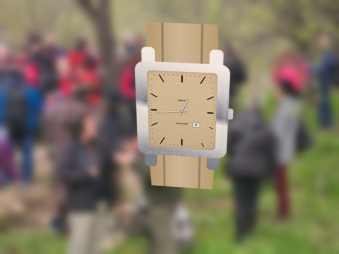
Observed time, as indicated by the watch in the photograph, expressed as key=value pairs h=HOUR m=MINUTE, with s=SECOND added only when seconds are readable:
h=12 m=44
